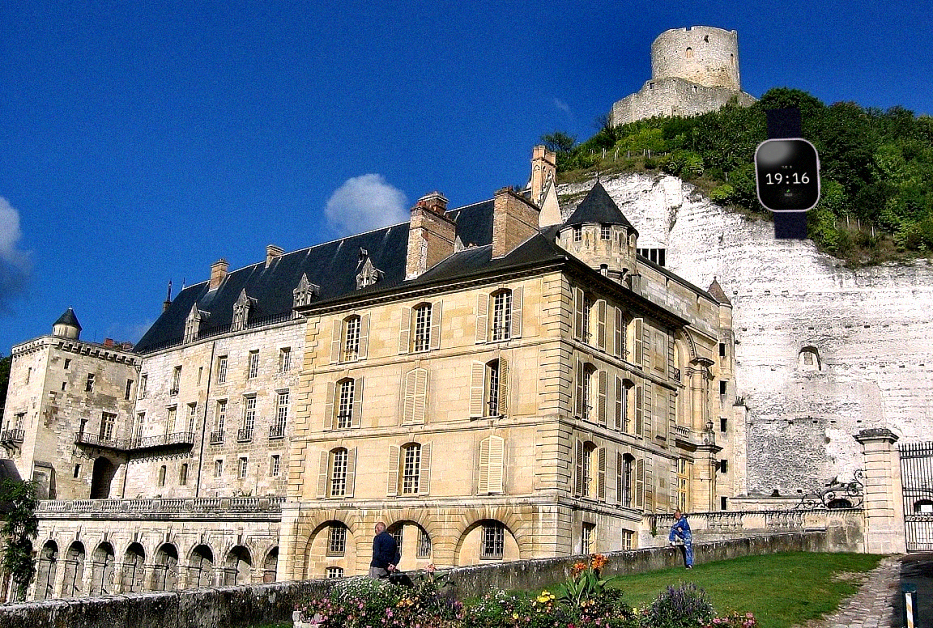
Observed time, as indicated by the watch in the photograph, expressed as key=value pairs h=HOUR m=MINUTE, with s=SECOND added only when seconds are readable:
h=19 m=16
